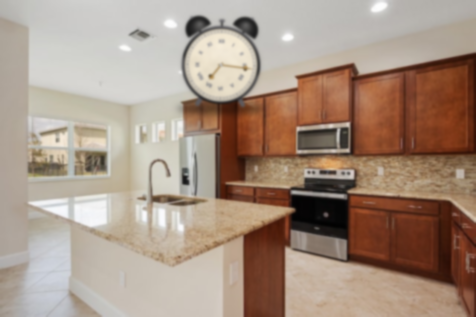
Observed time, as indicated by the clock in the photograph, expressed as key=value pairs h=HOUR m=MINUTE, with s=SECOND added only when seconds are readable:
h=7 m=16
